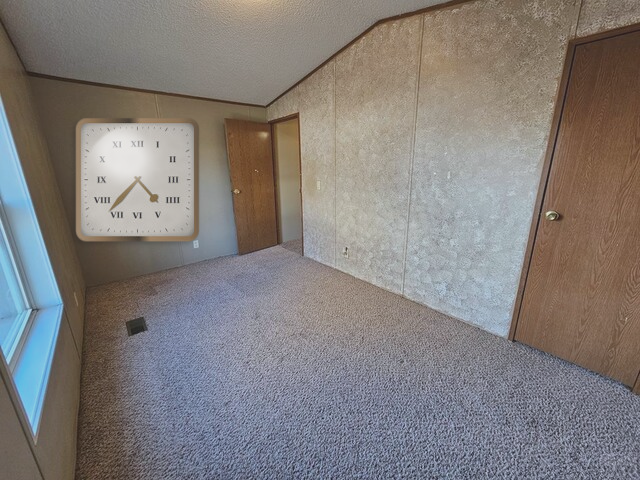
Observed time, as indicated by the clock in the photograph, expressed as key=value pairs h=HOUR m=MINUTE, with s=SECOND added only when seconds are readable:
h=4 m=37
